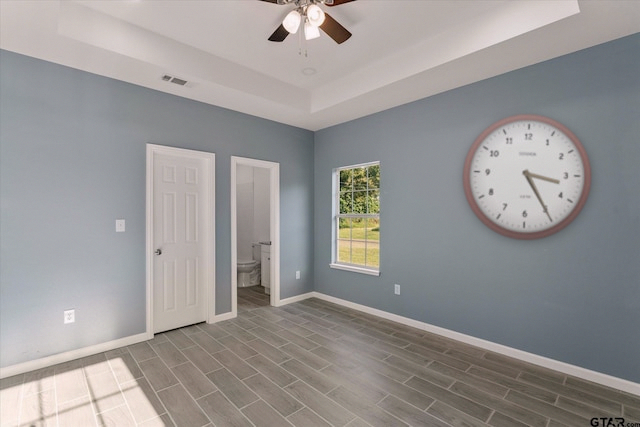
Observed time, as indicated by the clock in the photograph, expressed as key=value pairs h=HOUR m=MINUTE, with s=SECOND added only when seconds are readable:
h=3 m=25
